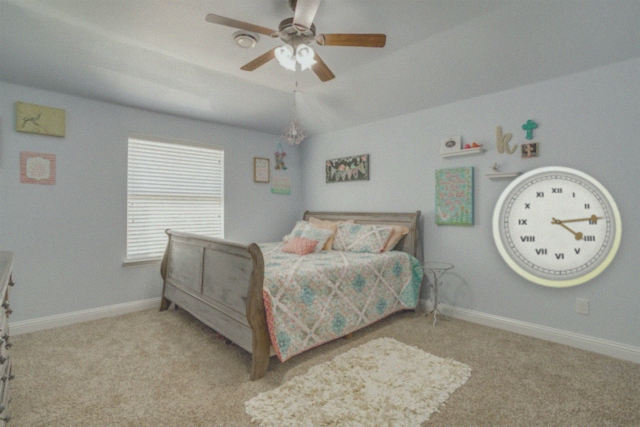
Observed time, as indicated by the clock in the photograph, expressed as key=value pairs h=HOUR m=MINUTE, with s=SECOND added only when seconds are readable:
h=4 m=14
